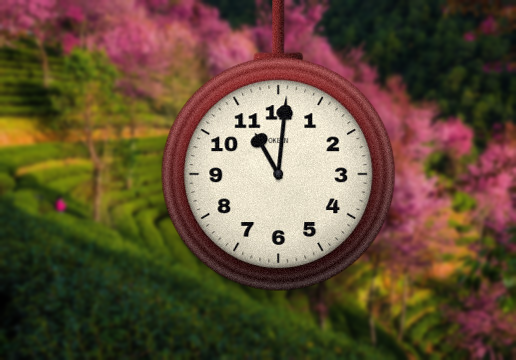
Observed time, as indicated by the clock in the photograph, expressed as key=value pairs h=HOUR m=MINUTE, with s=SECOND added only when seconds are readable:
h=11 m=1
